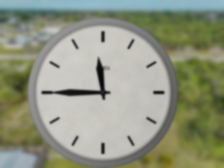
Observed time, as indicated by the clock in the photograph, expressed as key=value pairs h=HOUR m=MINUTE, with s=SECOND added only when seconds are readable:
h=11 m=45
